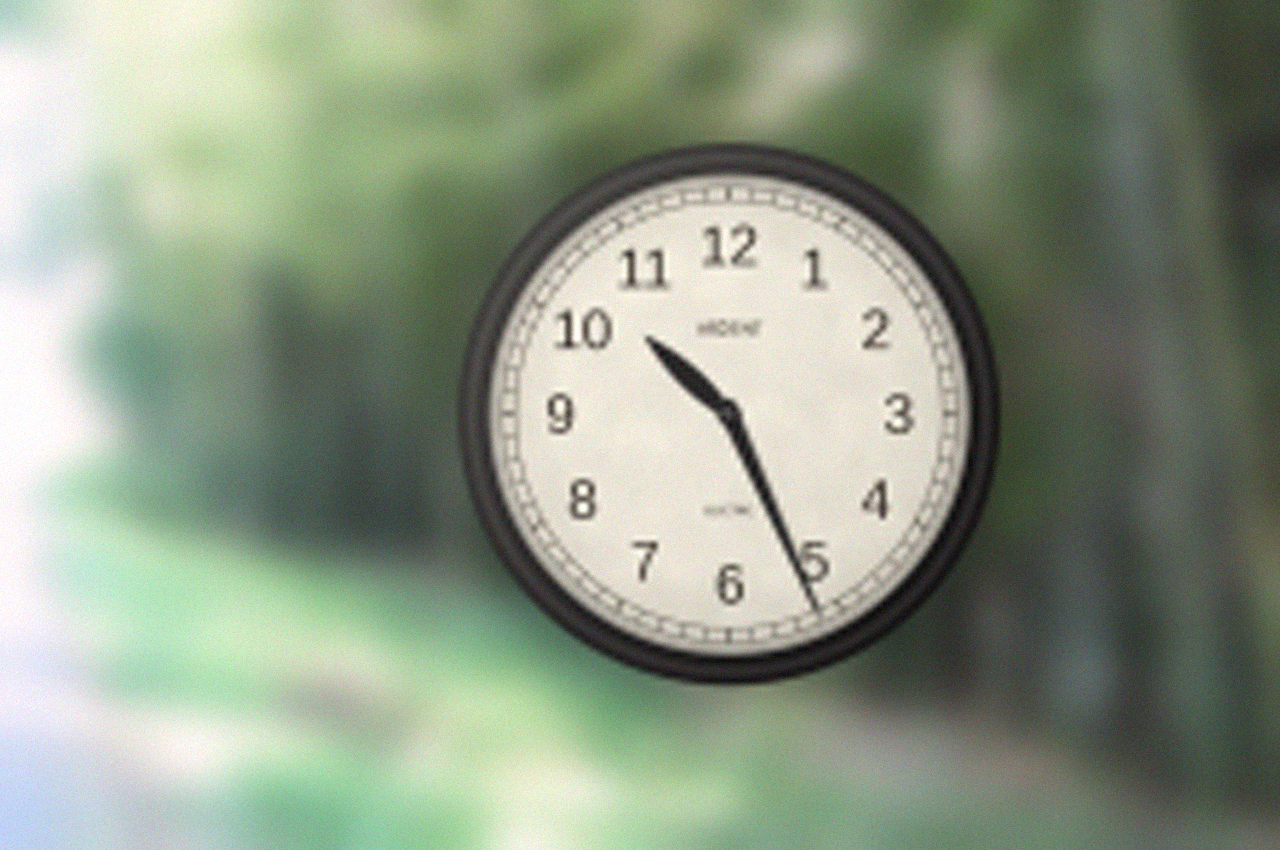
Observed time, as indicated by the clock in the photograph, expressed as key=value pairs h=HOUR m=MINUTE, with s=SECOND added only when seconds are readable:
h=10 m=26
